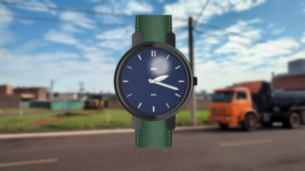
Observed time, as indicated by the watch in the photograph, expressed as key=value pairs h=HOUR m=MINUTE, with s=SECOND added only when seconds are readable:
h=2 m=18
